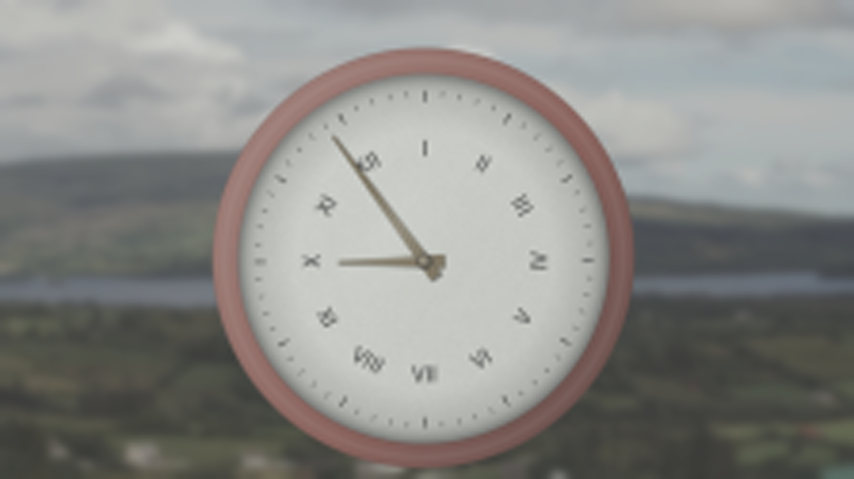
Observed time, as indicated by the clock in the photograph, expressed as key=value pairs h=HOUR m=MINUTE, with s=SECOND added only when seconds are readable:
h=9 m=59
